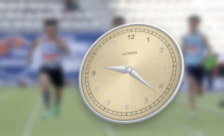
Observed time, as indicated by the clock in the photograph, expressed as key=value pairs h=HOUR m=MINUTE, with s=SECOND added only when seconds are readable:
h=9 m=22
